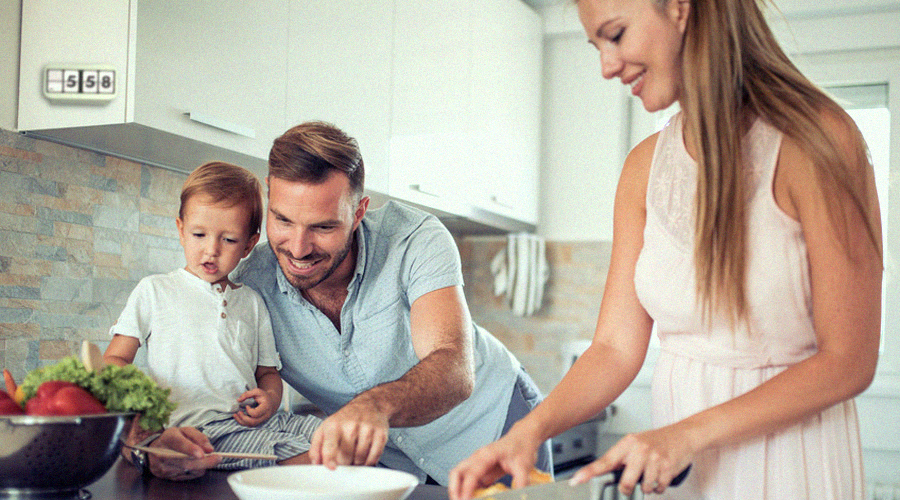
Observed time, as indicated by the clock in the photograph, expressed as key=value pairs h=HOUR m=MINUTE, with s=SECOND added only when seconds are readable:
h=5 m=58
